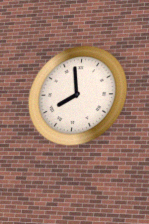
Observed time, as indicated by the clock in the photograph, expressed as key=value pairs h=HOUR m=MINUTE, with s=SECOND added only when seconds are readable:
h=7 m=58
